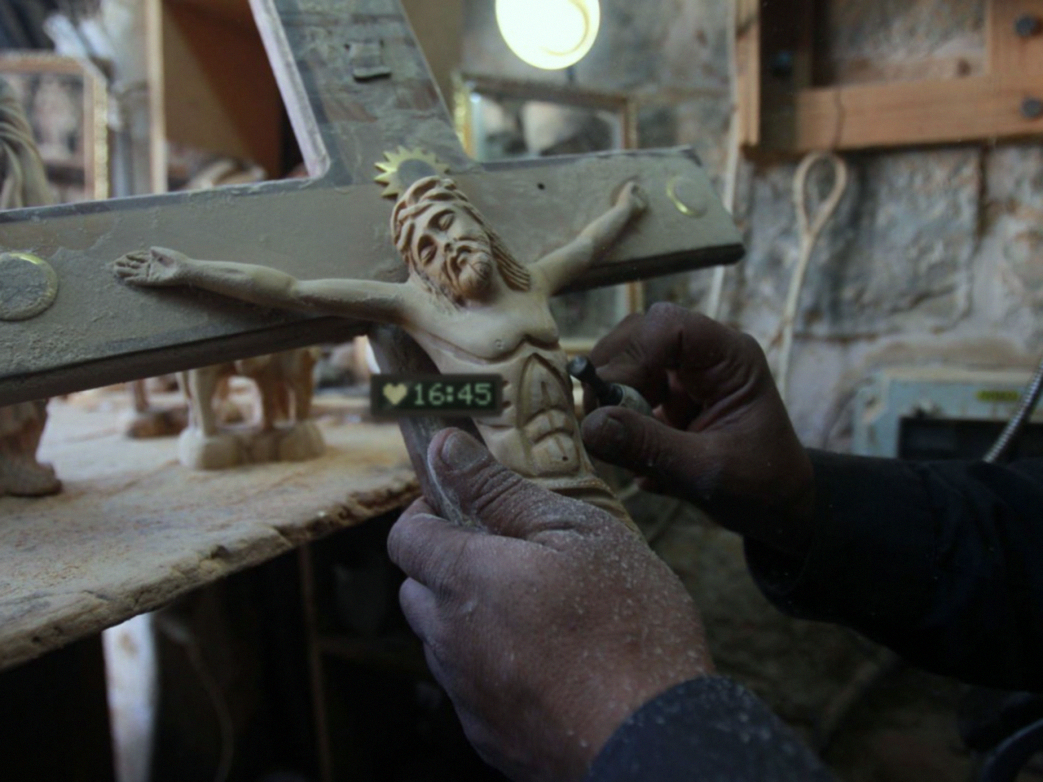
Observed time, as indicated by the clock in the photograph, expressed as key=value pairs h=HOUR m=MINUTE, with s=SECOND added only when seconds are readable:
h=16 m=45
